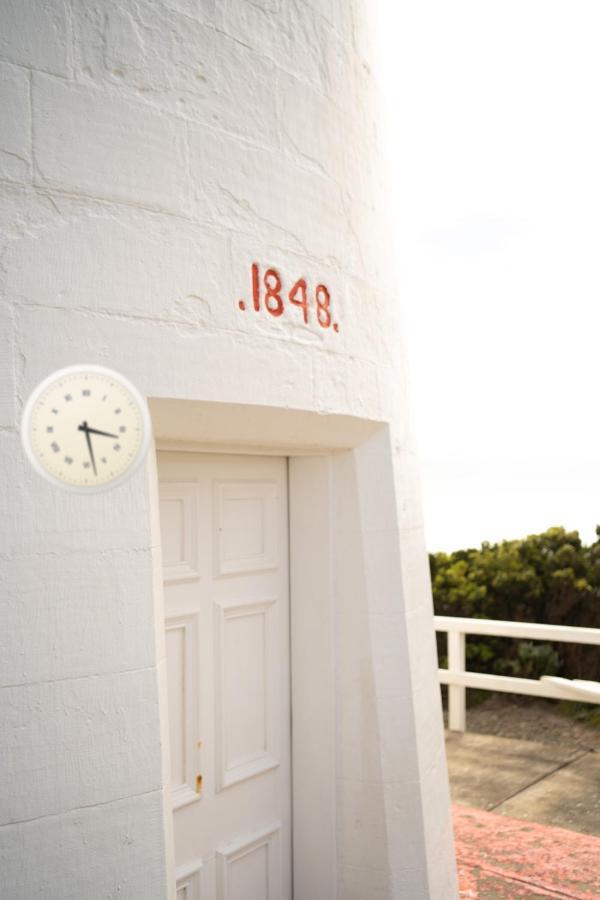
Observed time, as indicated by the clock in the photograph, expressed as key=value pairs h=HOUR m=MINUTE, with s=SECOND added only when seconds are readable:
h=3 m=28
